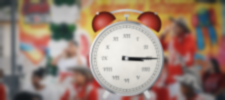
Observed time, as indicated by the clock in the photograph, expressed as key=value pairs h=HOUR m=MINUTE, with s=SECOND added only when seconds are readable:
h=3 m=15
